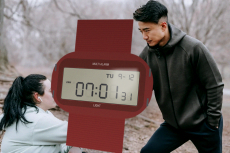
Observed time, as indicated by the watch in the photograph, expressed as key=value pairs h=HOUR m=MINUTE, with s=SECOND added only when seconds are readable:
h=7 m=1 s=31
